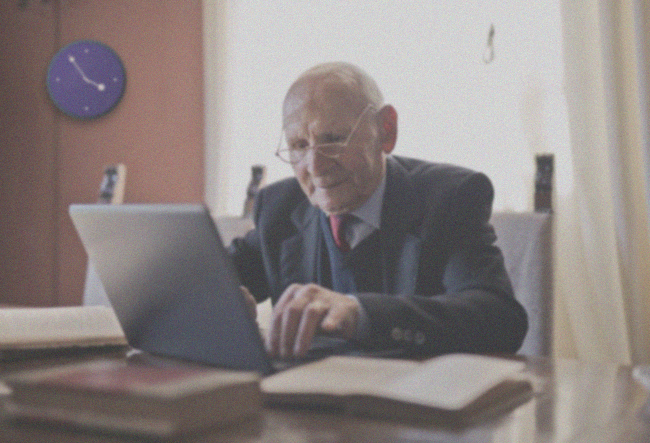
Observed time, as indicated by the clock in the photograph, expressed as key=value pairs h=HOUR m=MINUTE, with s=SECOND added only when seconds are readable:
h=3 m=54
